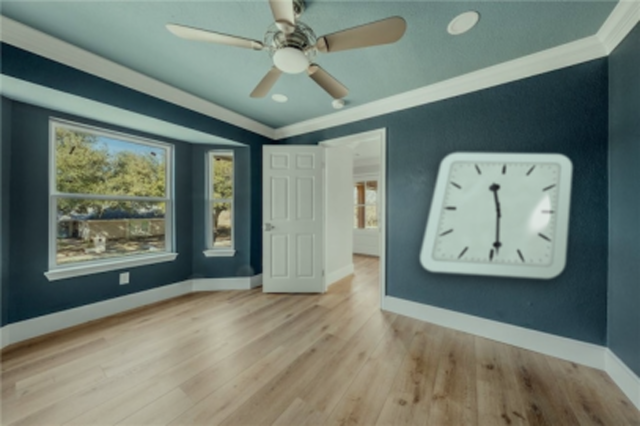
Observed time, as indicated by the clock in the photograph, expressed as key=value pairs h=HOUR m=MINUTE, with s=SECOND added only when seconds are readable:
h=11 m=29
